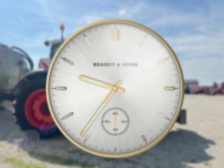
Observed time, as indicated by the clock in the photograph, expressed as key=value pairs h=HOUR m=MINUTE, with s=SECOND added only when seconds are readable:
h=9 m=36
